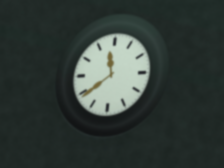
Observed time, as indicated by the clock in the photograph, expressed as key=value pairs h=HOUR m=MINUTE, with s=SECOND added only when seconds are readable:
h=11 m=39
